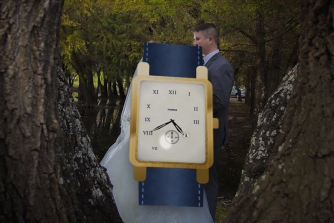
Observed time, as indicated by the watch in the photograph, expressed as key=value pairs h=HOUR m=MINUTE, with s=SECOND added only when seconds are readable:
h=4 m=40
